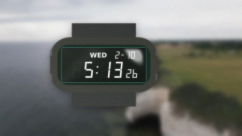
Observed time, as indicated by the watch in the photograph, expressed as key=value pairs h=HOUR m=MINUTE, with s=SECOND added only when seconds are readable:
h=5 m=13
